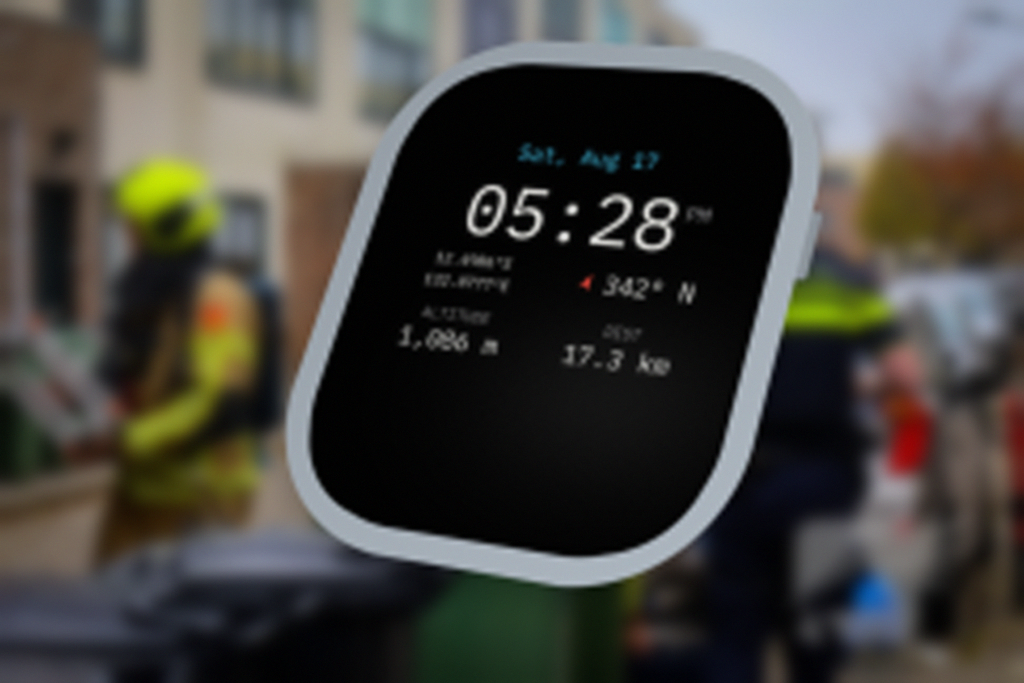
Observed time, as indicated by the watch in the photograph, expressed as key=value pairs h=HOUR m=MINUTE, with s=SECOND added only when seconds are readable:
h=5 m=28
